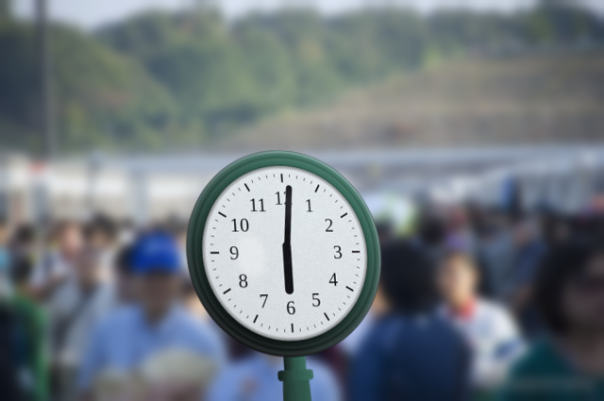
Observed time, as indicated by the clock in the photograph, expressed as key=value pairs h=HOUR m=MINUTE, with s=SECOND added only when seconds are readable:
h=6 m=1
